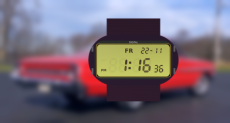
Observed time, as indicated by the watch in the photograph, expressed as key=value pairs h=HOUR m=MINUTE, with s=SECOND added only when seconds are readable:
h=1 m=16 s=36
